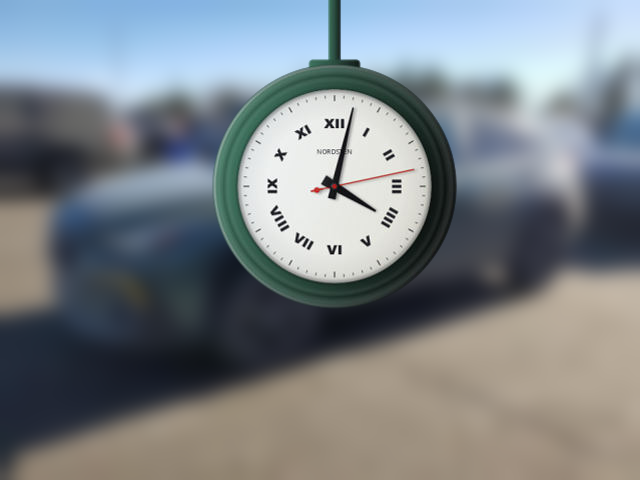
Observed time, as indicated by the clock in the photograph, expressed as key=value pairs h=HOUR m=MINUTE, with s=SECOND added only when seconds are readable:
h=4 m=2 s=13
